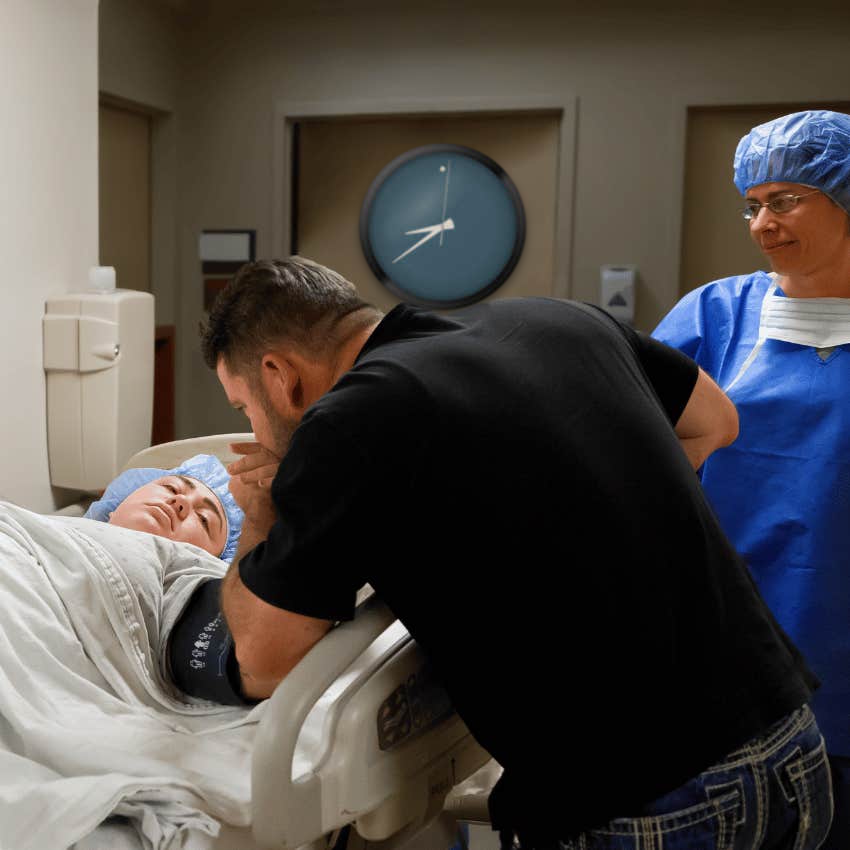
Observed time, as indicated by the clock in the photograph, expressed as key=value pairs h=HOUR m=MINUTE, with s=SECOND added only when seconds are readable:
h=8 m=39 s=1
